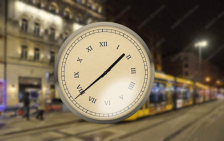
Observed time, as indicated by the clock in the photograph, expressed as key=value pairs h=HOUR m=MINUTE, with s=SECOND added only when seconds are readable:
h=1 m=39
